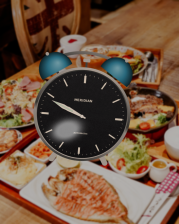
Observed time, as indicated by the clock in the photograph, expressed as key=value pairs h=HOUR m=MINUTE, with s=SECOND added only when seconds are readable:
h=9 m=49
